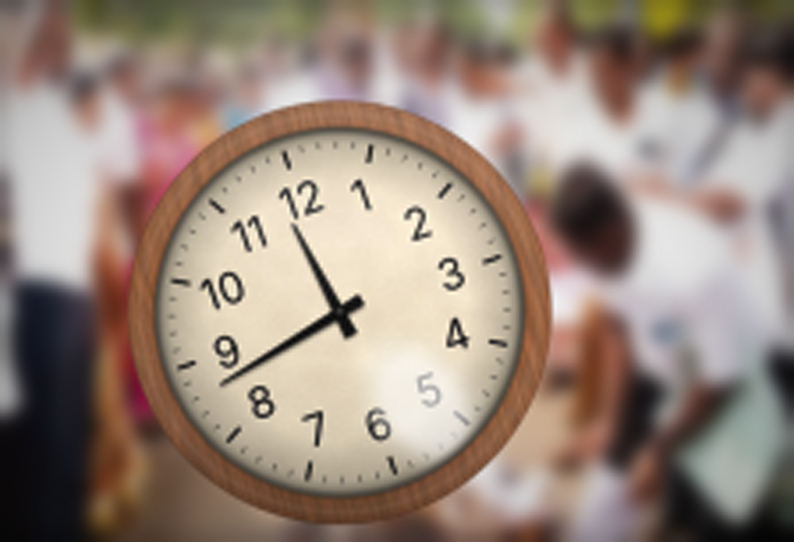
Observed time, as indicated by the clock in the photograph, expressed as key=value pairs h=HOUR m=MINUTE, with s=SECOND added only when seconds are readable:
h=11 m=43
